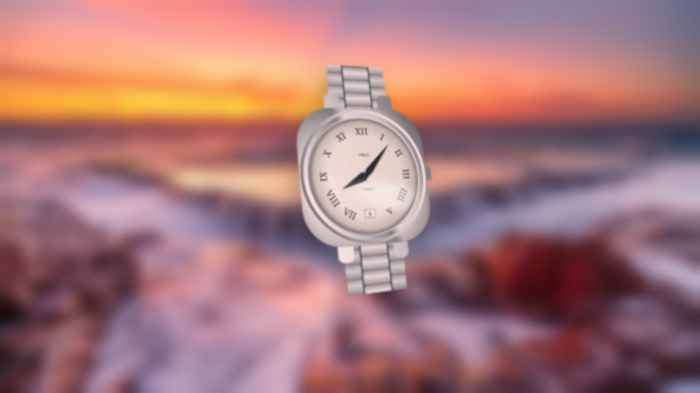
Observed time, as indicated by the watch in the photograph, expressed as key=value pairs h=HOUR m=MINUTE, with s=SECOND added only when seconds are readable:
h=8 m=7
